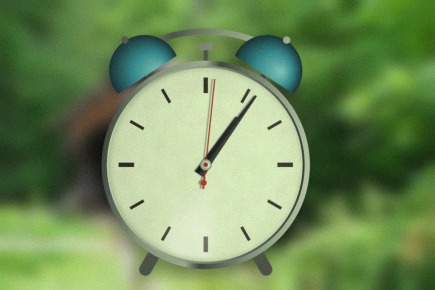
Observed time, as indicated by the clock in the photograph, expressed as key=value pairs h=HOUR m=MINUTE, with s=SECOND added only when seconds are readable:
h=1 m=6 s=1
